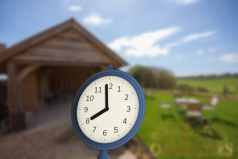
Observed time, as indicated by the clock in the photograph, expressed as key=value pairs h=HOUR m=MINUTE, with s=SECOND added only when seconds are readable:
h=7 m=59
